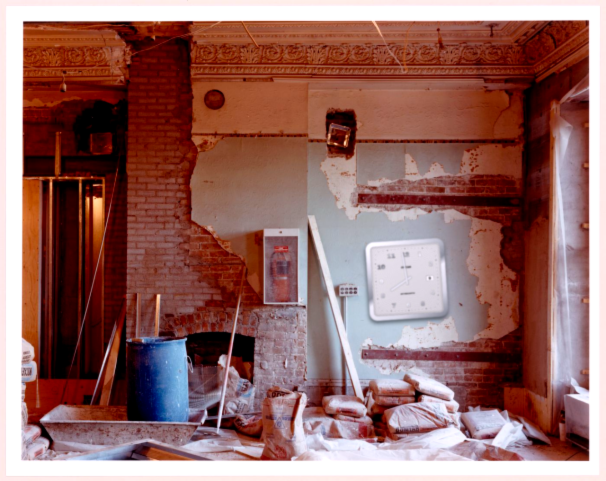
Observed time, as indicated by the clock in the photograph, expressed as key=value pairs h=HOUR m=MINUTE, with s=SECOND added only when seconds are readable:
h=7 m=59
